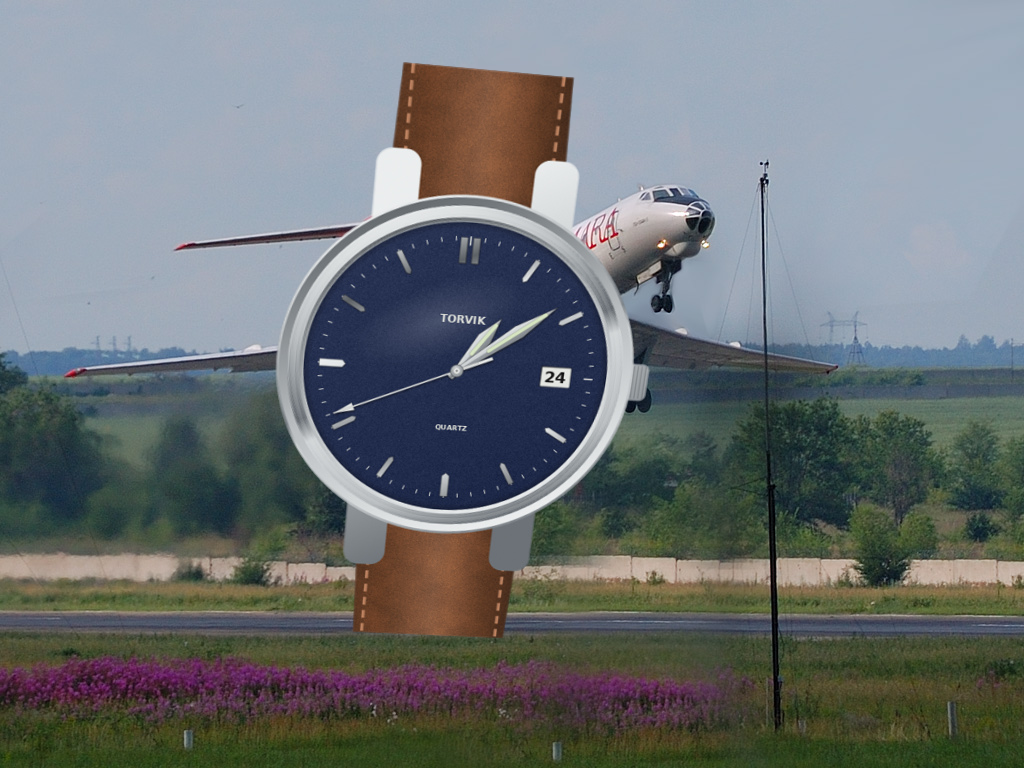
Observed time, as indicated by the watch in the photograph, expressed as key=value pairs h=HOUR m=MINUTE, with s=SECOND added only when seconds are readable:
h=1 m=8 s=41
